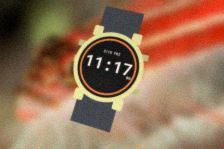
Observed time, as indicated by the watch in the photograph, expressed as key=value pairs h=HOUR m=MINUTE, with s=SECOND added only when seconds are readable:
h=11 m=17
